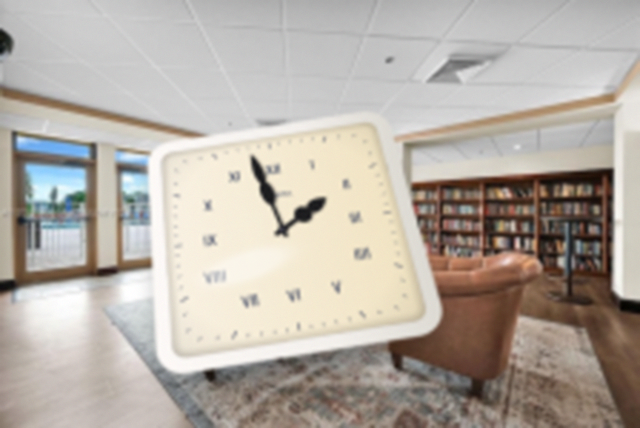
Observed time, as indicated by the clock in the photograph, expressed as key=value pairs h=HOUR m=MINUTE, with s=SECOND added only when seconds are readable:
h=1 m=58
